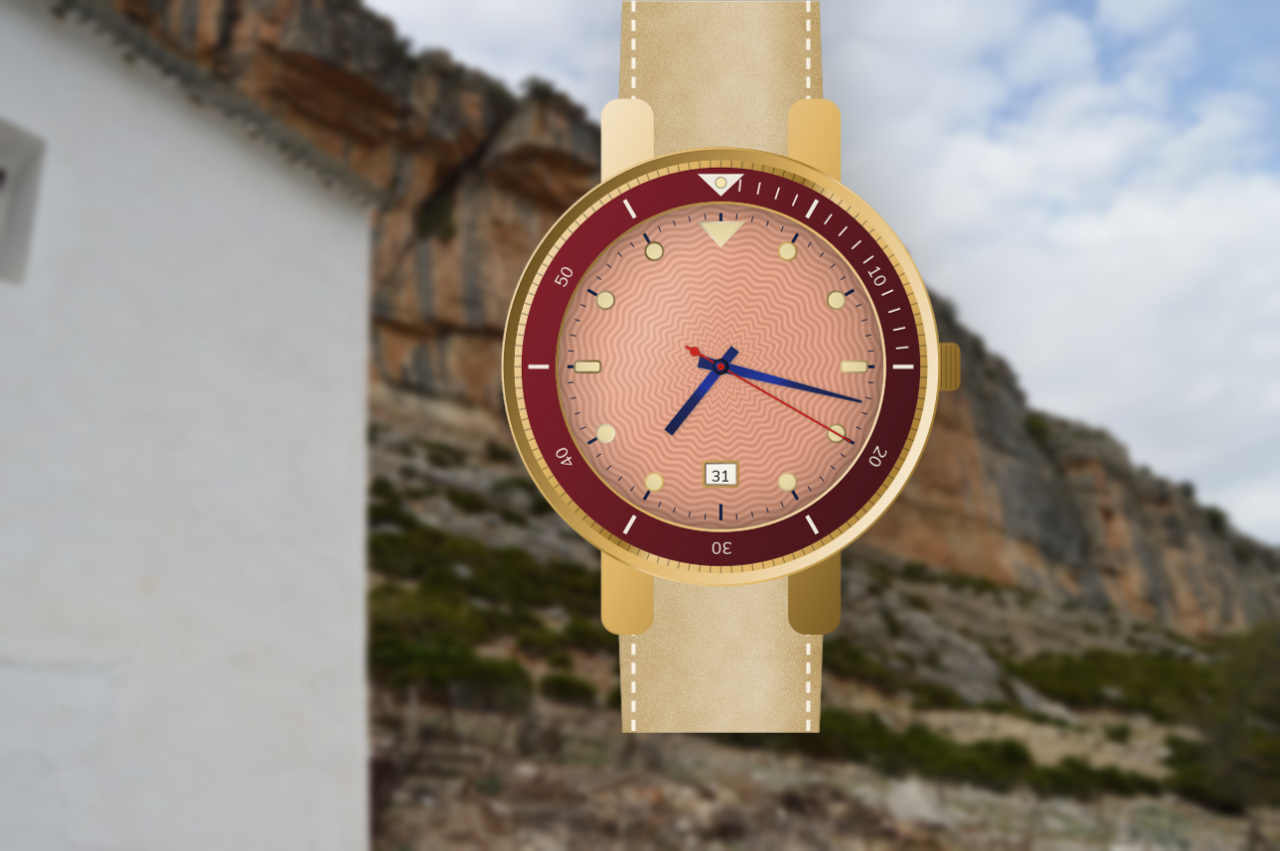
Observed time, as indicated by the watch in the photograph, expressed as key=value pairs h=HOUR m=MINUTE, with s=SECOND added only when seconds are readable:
h=7 m=17 s=20
